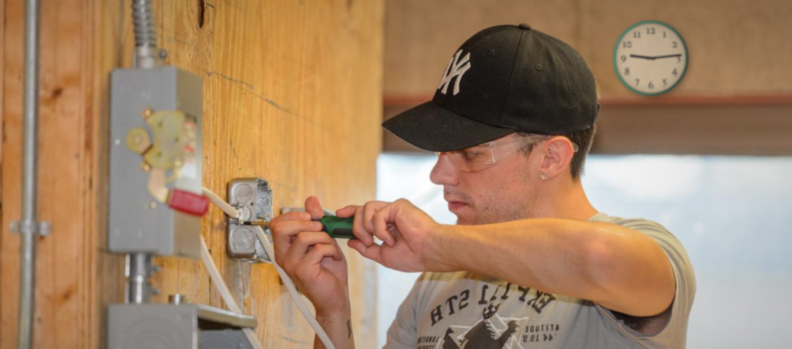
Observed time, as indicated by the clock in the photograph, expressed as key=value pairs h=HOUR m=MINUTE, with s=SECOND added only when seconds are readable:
h=9 m=14
